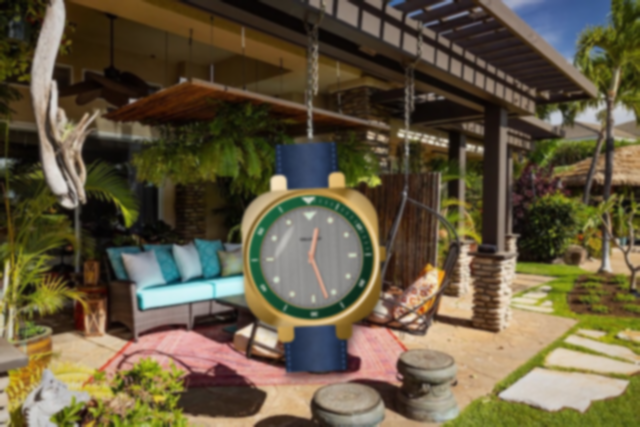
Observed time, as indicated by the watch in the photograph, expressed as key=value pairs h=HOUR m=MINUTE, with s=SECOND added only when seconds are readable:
h=12 m=27
